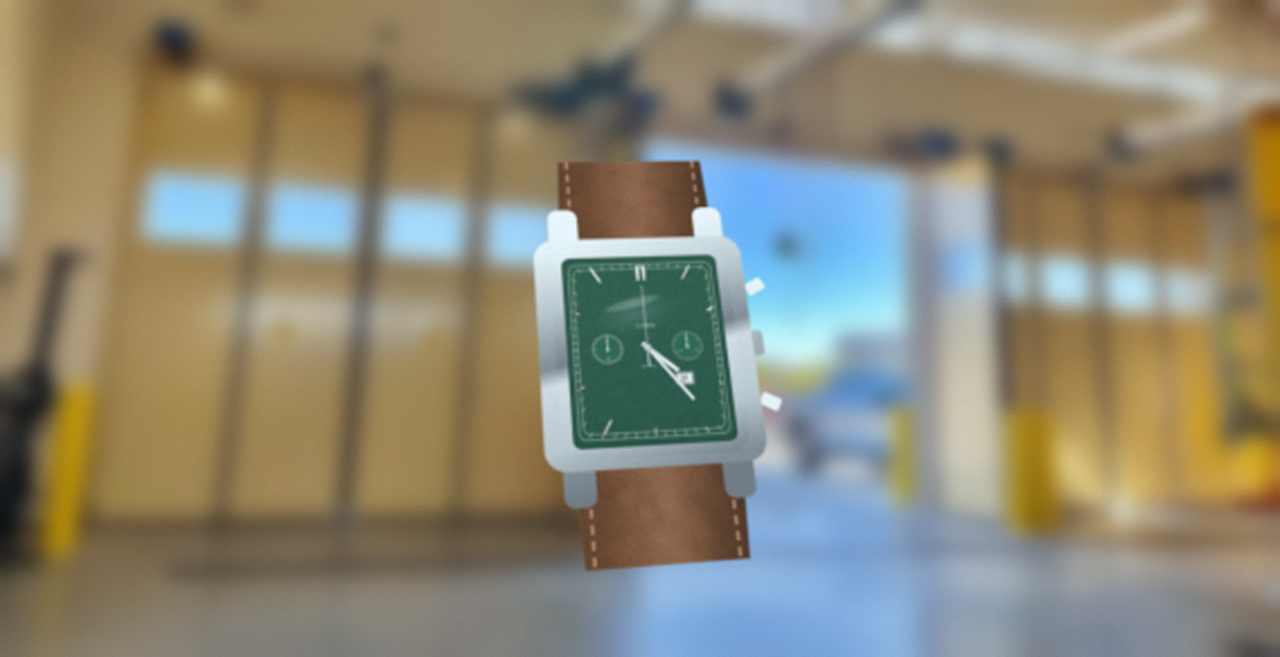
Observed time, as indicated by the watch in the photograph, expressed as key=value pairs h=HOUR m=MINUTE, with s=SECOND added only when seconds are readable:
h=4 m=24
